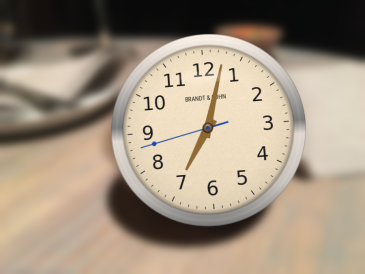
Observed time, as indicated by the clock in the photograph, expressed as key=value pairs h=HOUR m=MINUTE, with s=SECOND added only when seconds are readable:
h=7 m=2 s=43
